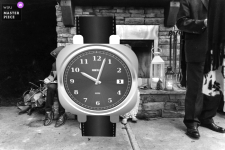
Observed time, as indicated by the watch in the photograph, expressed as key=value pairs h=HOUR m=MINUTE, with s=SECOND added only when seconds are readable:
h=10 m=3
